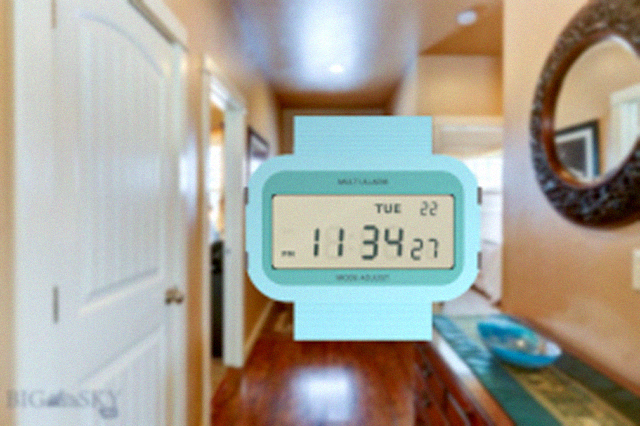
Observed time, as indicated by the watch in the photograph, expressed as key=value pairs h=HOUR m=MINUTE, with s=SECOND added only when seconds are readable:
h=11 m=34 s=27
